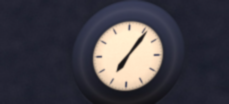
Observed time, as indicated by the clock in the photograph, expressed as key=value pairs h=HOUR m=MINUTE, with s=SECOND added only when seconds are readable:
h=7 m=6
